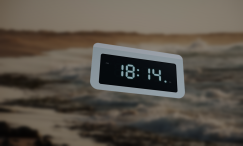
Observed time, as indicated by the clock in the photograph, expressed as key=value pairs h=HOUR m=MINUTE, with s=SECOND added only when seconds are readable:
h=18 m=14
